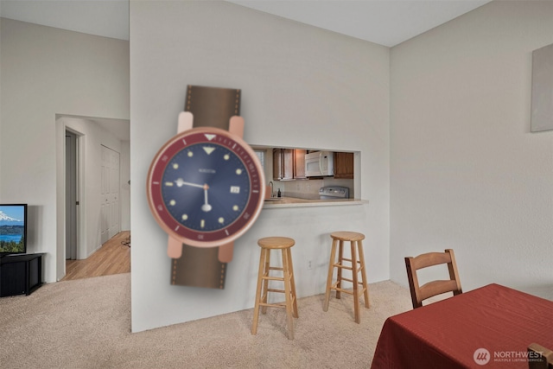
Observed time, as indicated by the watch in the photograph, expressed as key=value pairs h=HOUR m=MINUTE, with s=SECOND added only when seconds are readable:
h=5 m=46
